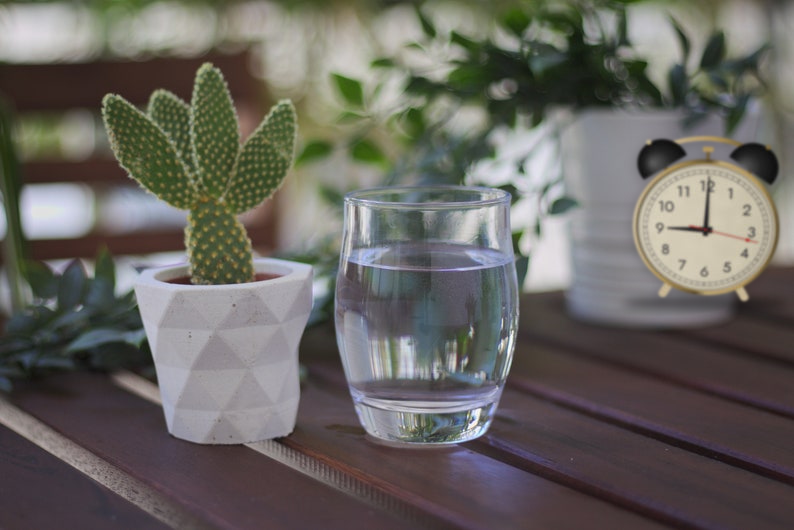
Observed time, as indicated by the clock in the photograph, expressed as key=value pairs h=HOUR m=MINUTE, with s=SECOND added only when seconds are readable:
h=9 m=0 s=17
